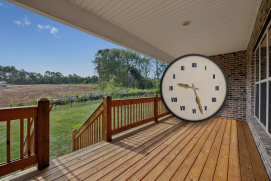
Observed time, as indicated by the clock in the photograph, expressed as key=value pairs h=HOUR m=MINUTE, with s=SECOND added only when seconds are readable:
h=9 m=27
